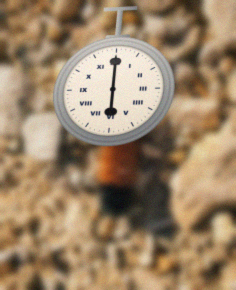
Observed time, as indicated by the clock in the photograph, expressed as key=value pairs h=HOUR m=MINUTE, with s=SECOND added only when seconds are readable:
h=6 m=0
